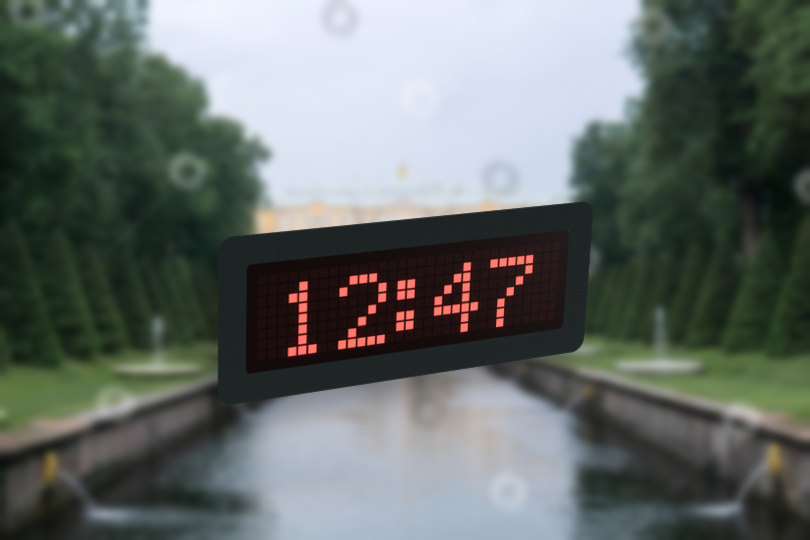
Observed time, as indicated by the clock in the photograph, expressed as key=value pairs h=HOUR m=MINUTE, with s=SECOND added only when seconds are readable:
h=12 m=47
